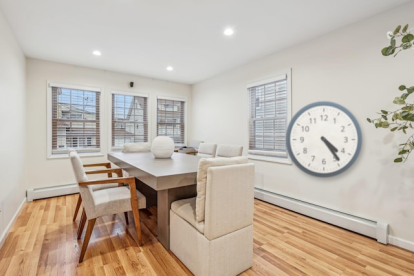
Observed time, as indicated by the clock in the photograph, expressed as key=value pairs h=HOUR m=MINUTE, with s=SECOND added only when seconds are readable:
h=4 m=24
